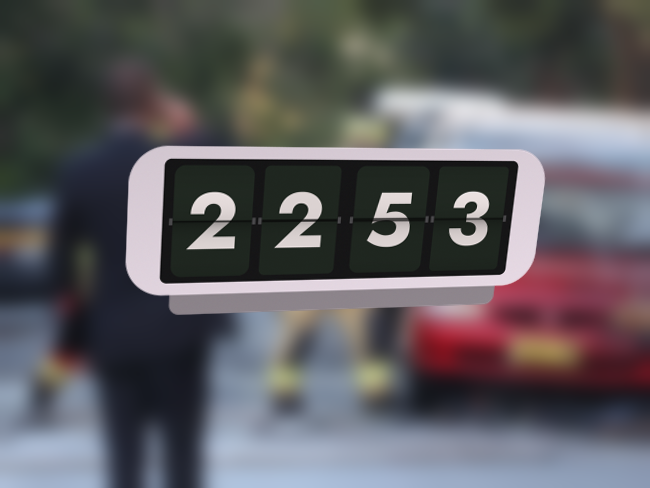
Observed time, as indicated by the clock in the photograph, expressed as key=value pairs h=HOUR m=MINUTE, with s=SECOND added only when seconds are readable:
h=22 m=53
